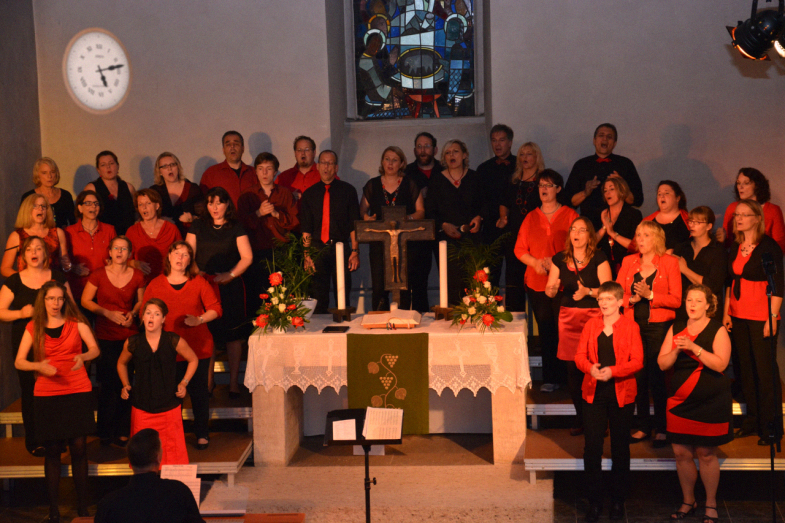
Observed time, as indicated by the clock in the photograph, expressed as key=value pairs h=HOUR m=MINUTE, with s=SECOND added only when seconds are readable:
h=5 m=13
